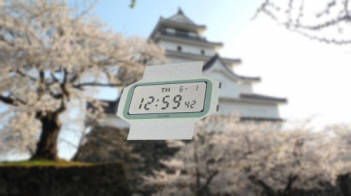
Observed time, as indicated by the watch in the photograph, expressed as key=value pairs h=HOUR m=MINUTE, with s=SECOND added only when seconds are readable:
h=12 m=59 s=42
